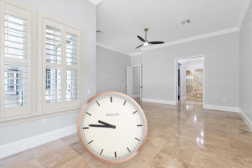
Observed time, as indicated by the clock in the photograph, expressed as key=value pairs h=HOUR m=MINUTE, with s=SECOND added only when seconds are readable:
h=9 m=46
